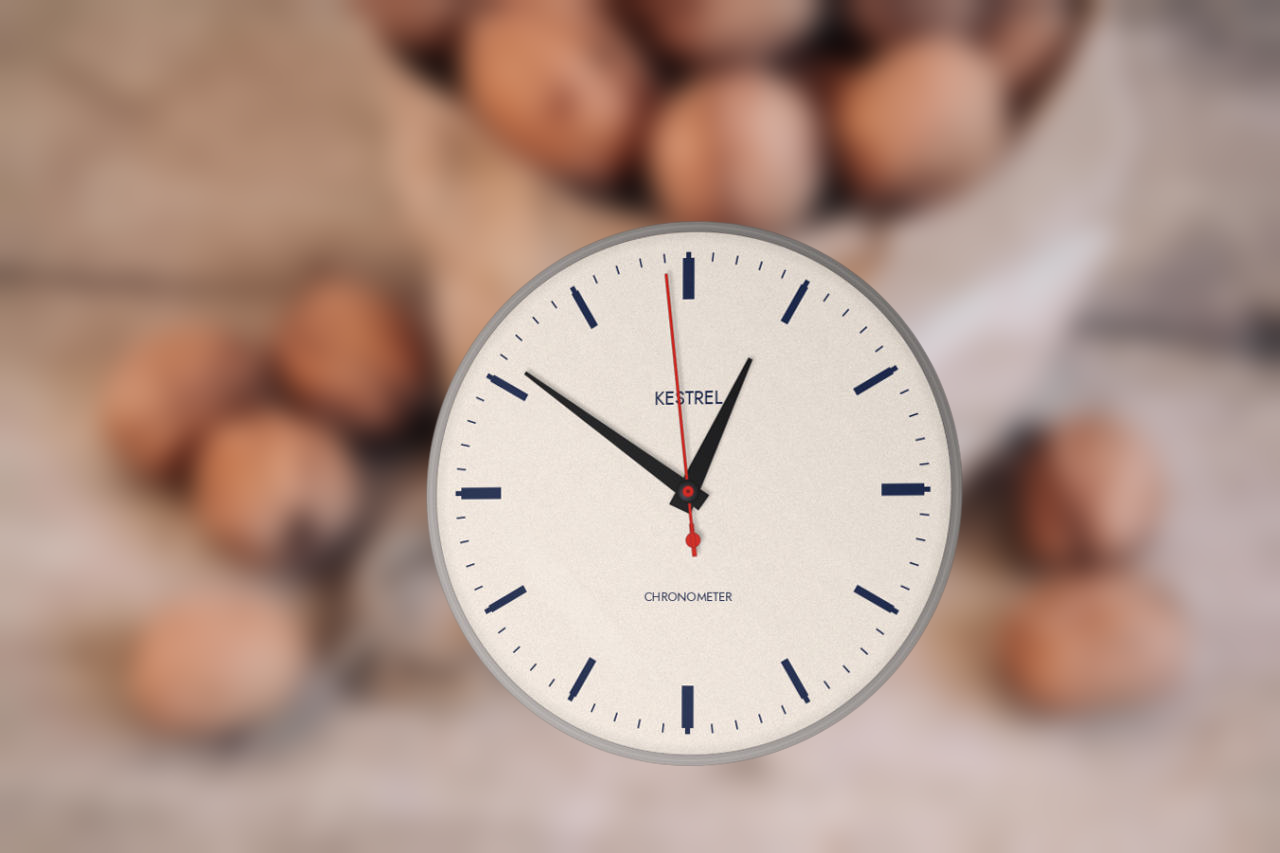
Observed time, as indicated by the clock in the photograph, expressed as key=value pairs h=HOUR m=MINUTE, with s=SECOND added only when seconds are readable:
h=12 m=50 s=59
